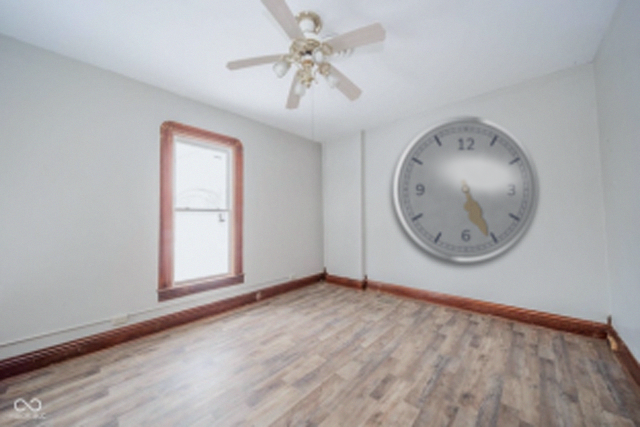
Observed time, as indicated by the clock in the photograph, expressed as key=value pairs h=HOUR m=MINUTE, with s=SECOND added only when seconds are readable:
h=5 m=26
